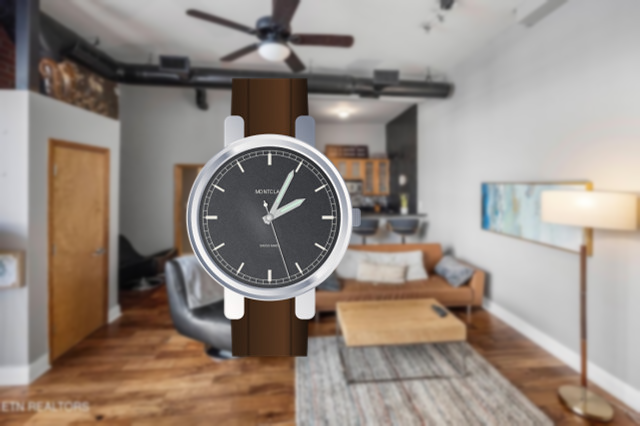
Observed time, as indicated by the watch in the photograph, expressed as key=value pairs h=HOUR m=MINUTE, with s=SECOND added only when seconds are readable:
h=2 m=4 s=27
